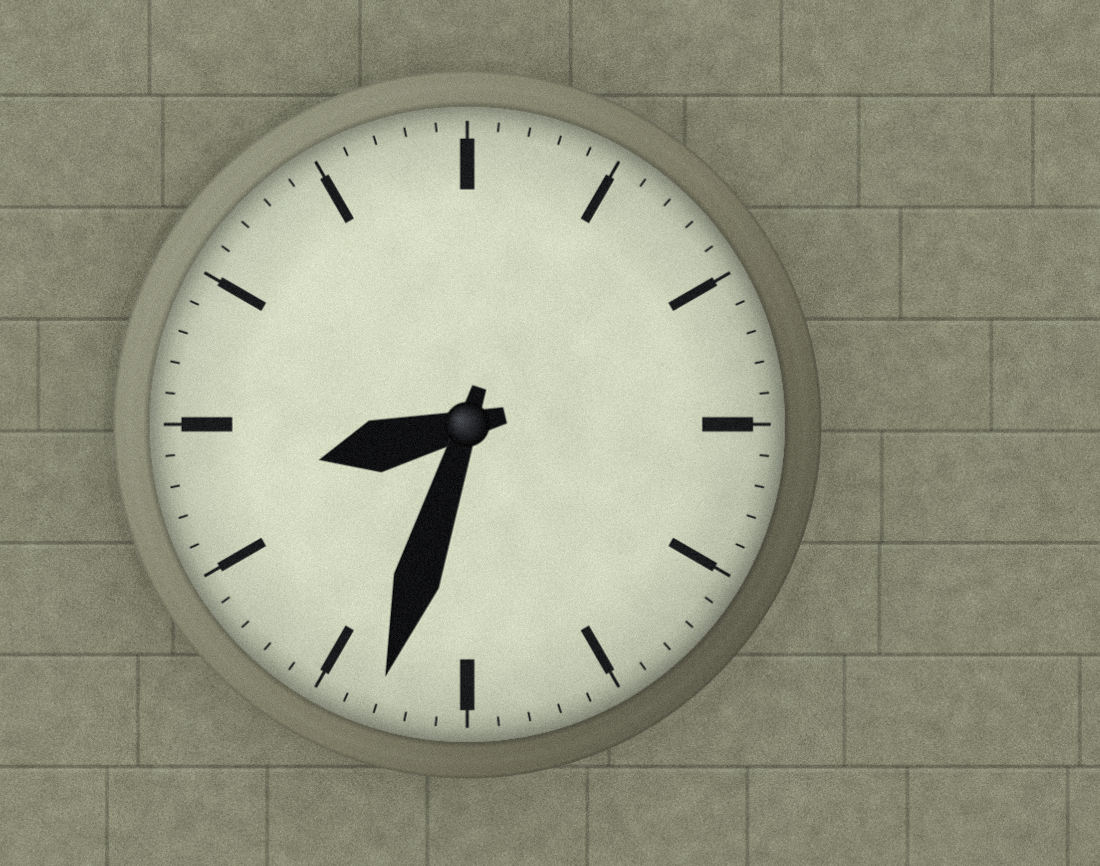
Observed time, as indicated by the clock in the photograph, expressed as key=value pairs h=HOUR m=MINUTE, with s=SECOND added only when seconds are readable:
h=8 m=33
